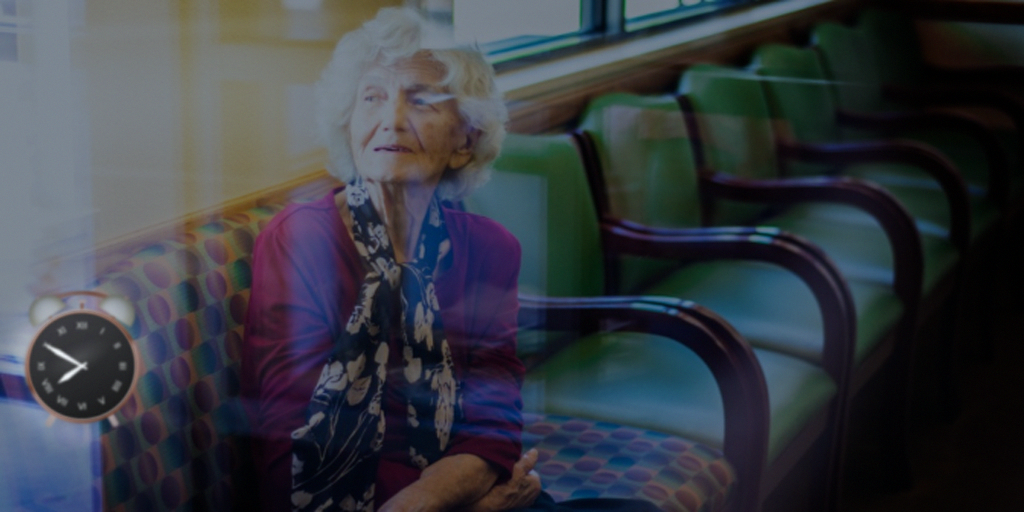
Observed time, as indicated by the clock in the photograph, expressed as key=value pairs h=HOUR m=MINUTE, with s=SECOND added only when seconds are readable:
h=7 m=50
